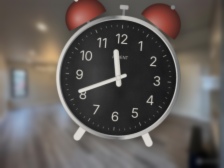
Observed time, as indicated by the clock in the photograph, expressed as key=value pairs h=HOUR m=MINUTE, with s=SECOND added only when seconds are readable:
h=11 m=41
